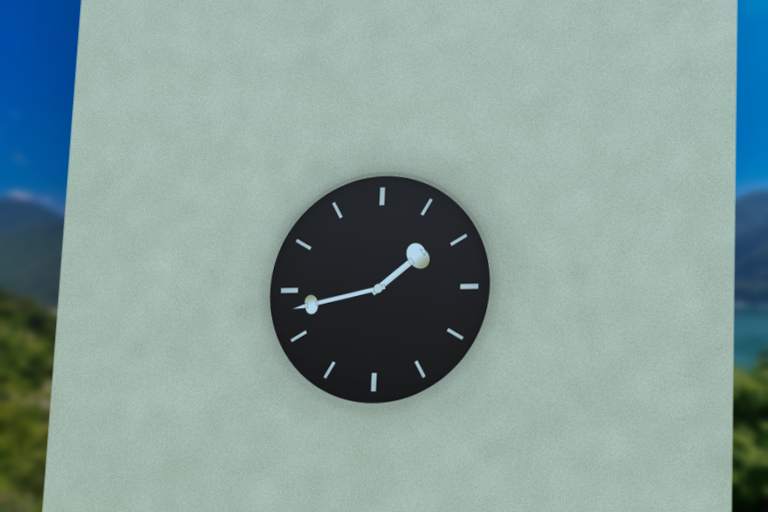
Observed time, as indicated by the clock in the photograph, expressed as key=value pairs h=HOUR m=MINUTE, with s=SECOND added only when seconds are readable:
h=1 m=43
